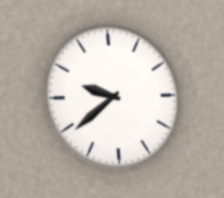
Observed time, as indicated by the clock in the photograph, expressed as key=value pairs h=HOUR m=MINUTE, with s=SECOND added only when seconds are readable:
h=9 m=39
